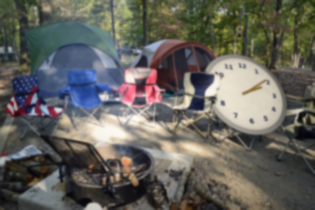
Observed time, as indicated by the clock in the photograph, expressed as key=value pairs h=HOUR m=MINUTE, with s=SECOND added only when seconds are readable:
h=2 m=9
